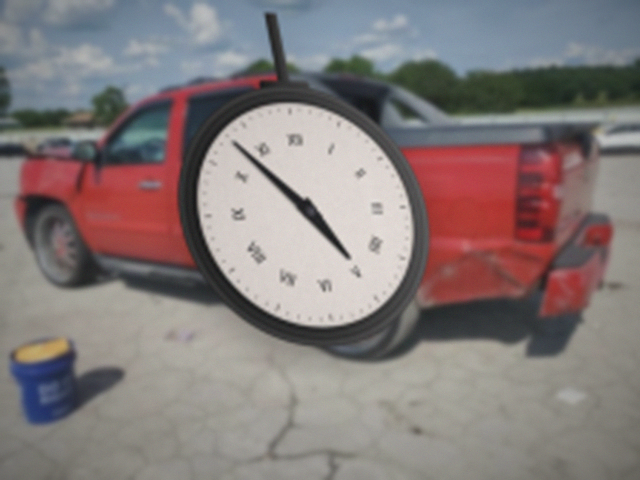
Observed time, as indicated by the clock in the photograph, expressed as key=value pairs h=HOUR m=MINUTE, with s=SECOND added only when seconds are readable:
h=4 m=53
